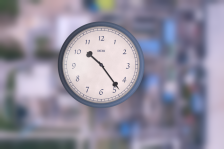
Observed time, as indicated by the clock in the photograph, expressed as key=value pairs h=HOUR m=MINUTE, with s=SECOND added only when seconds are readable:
h=10 m=24
